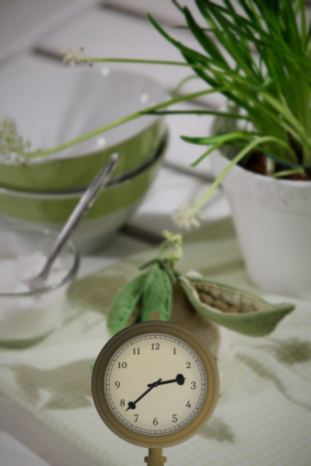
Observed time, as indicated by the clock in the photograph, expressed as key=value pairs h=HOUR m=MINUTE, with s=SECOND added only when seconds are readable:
h=2 m=38
